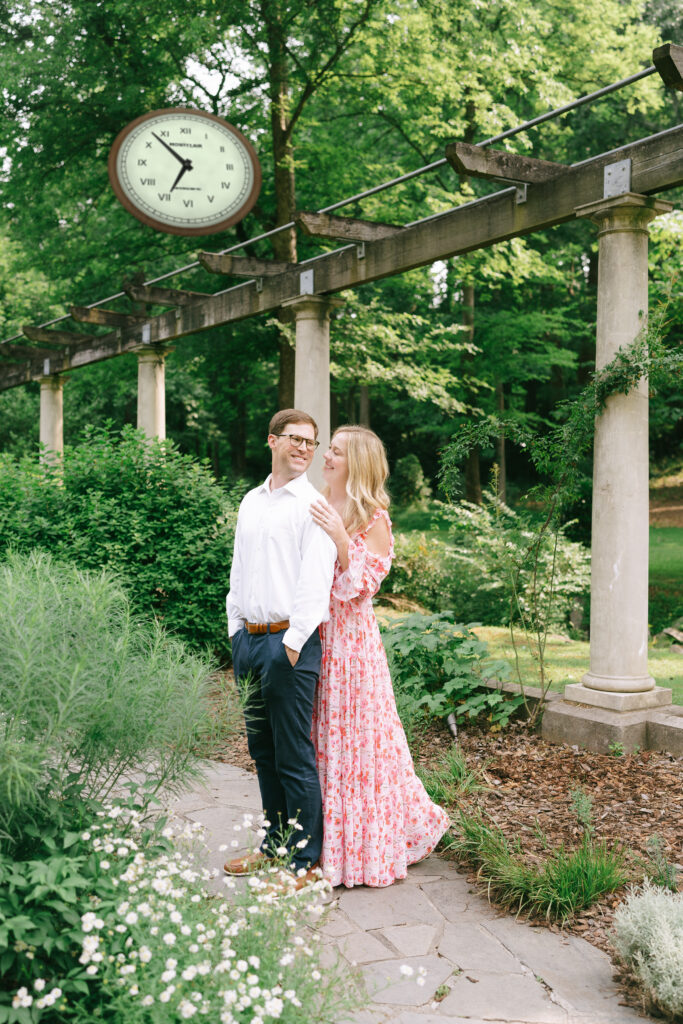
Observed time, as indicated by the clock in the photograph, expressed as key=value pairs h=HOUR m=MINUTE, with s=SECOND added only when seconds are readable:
h=6 m=53
